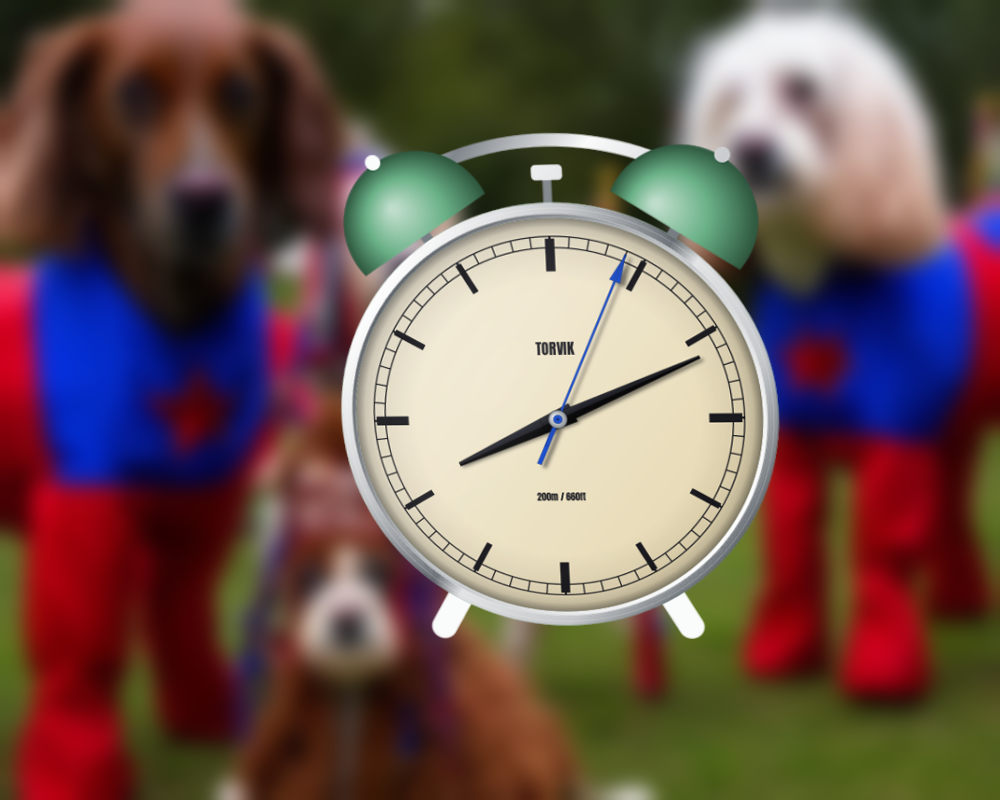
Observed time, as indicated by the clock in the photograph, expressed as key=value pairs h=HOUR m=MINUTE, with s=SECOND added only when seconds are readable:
h=8 m=11 s=4
